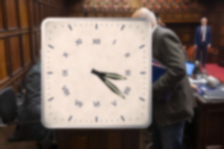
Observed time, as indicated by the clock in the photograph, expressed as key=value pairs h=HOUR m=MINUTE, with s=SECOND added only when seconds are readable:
h=3 m=22
